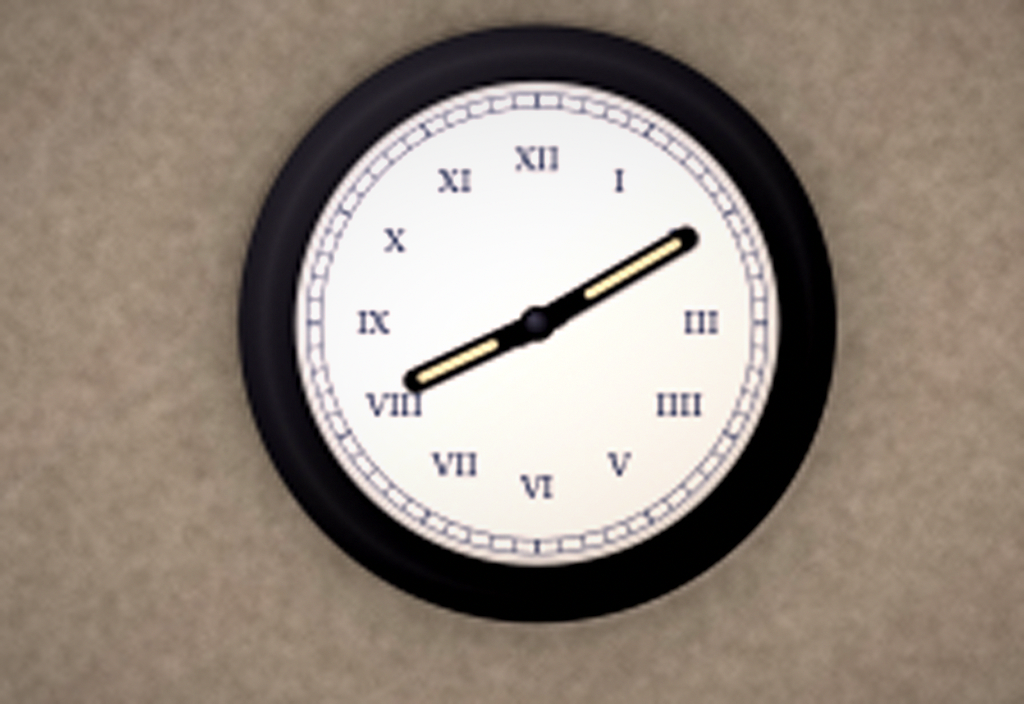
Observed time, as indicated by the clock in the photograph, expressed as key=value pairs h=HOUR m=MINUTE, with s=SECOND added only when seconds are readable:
h=8 m=10
